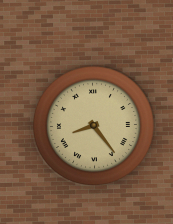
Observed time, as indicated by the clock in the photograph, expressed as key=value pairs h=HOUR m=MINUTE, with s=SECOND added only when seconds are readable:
h=8 m=24
